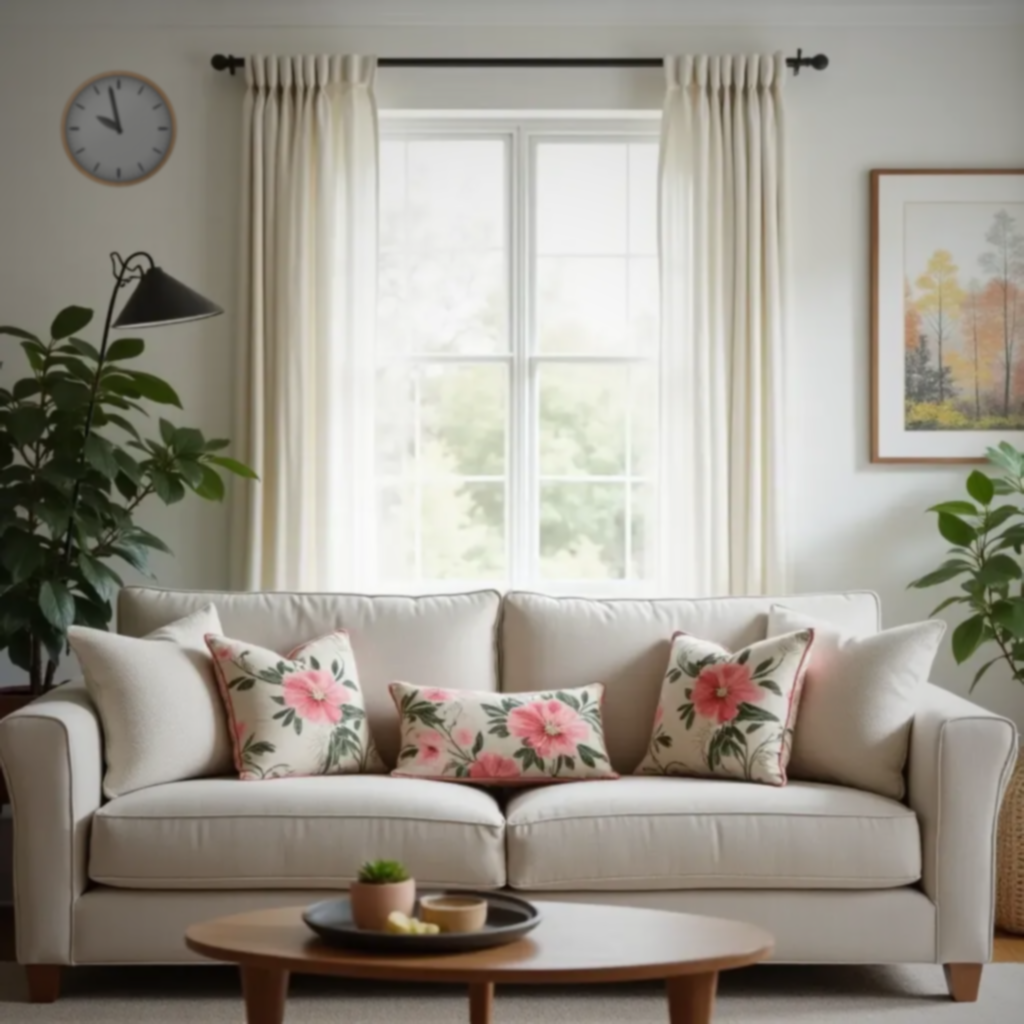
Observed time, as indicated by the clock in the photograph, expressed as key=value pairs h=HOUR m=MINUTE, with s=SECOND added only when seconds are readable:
h=9 m=58
